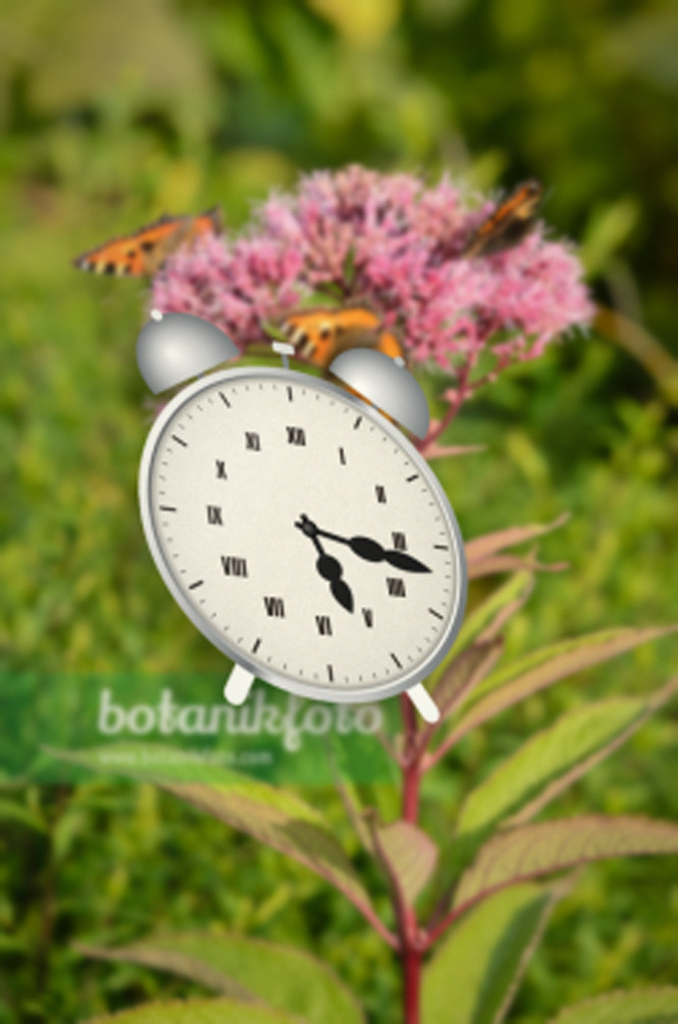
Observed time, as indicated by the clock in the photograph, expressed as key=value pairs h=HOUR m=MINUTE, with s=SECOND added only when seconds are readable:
h=5 m=17
